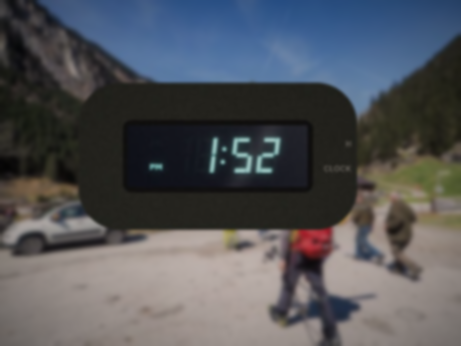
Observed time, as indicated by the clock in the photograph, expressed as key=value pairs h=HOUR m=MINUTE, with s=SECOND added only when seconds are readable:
h=1 m=52
